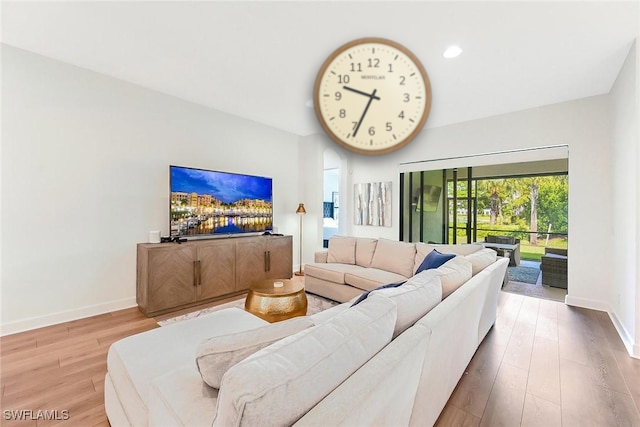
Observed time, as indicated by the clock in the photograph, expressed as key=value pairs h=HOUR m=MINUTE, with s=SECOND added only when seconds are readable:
h=9 m=34
